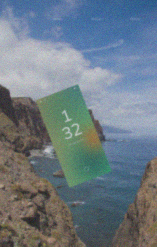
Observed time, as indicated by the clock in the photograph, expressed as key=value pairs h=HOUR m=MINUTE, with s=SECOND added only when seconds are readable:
h=1 m=32
